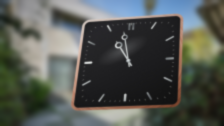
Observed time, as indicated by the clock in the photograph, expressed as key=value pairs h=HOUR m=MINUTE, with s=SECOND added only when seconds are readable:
h=10 m=58
